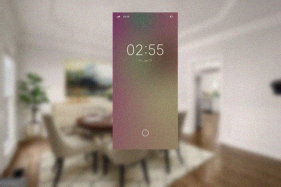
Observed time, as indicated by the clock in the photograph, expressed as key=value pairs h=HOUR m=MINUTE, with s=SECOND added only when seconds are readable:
h=2 m=55
